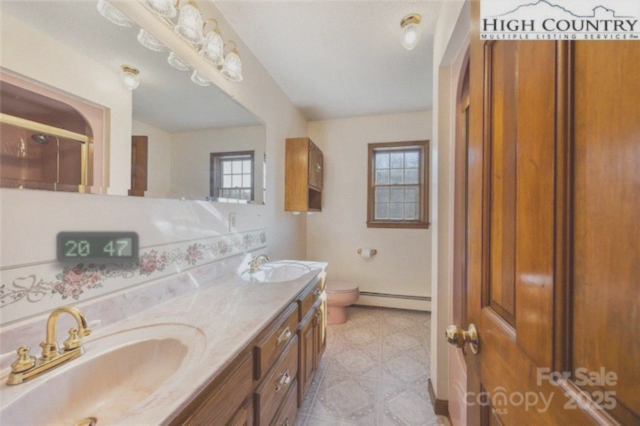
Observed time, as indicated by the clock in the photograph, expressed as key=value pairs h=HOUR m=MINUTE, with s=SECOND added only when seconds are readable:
h=20 m=47
